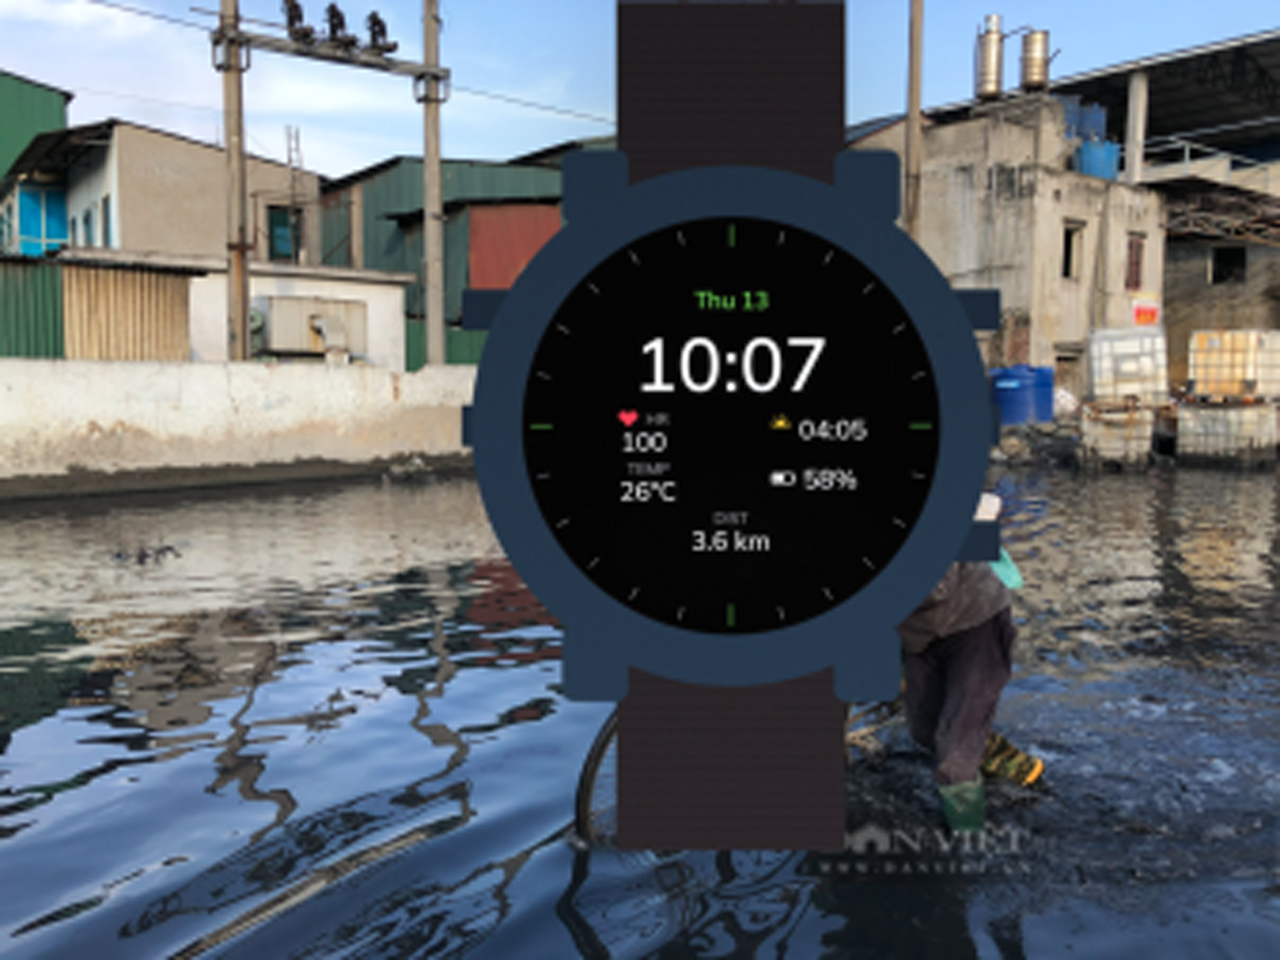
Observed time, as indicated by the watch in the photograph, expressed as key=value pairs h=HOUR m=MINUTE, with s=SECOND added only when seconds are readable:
h=10 m=7
